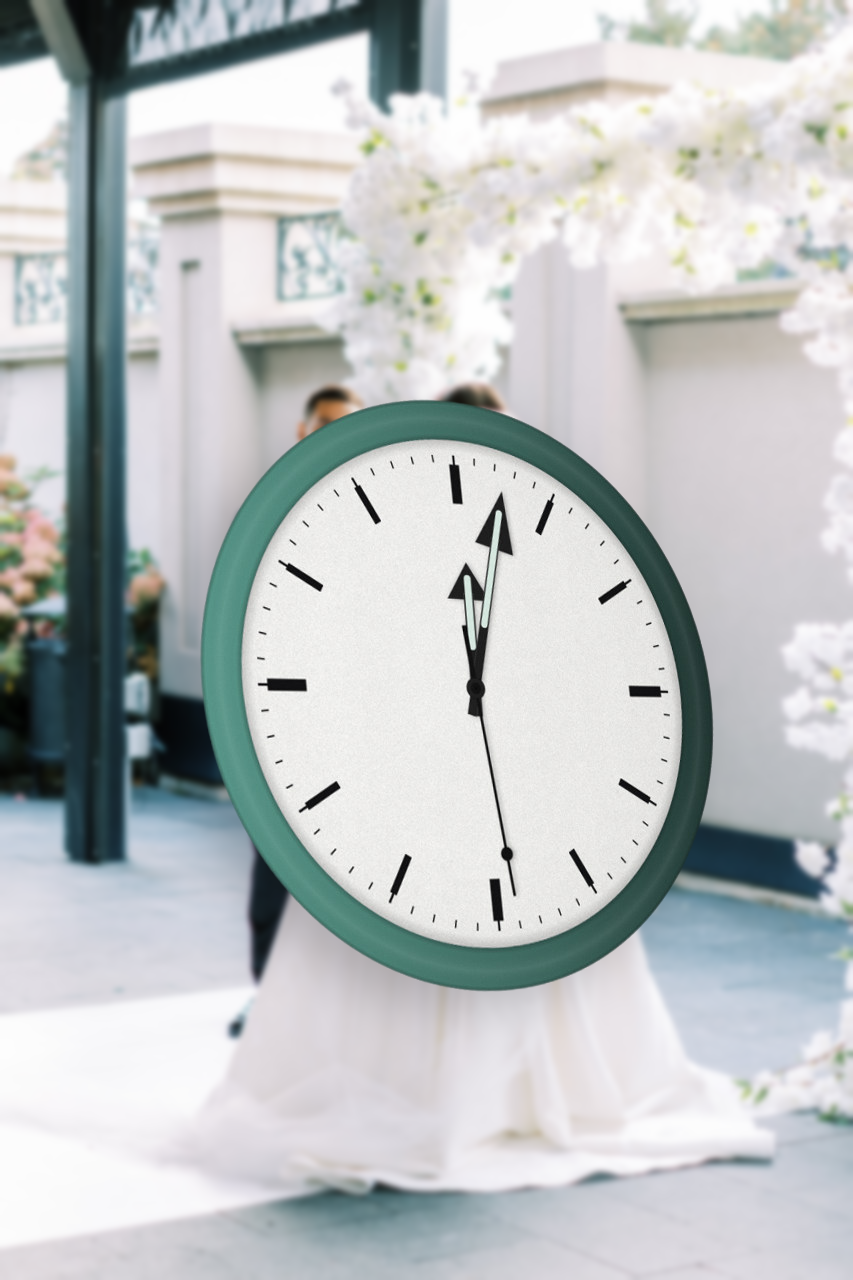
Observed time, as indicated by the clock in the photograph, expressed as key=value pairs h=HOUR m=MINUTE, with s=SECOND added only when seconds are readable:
h=12 m=2 s=29
